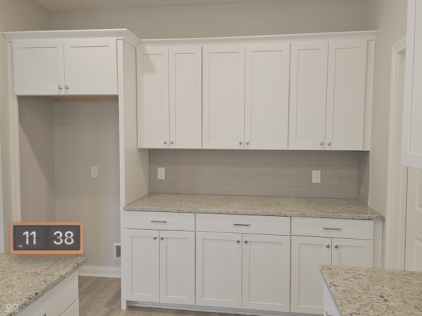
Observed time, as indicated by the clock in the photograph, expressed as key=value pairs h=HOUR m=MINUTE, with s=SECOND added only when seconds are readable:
h=11 m=38
